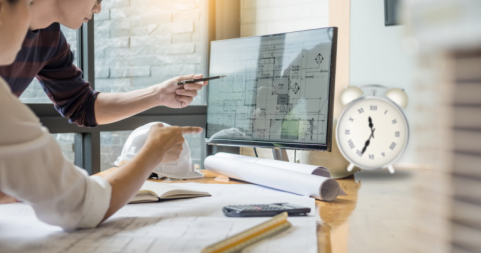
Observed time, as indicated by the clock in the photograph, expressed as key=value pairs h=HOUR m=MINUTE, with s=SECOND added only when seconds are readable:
h=11 m=34
